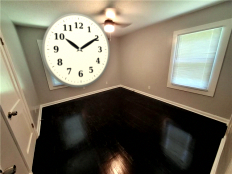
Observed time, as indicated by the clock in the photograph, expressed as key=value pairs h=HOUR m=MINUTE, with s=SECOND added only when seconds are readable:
h=10 m=10
